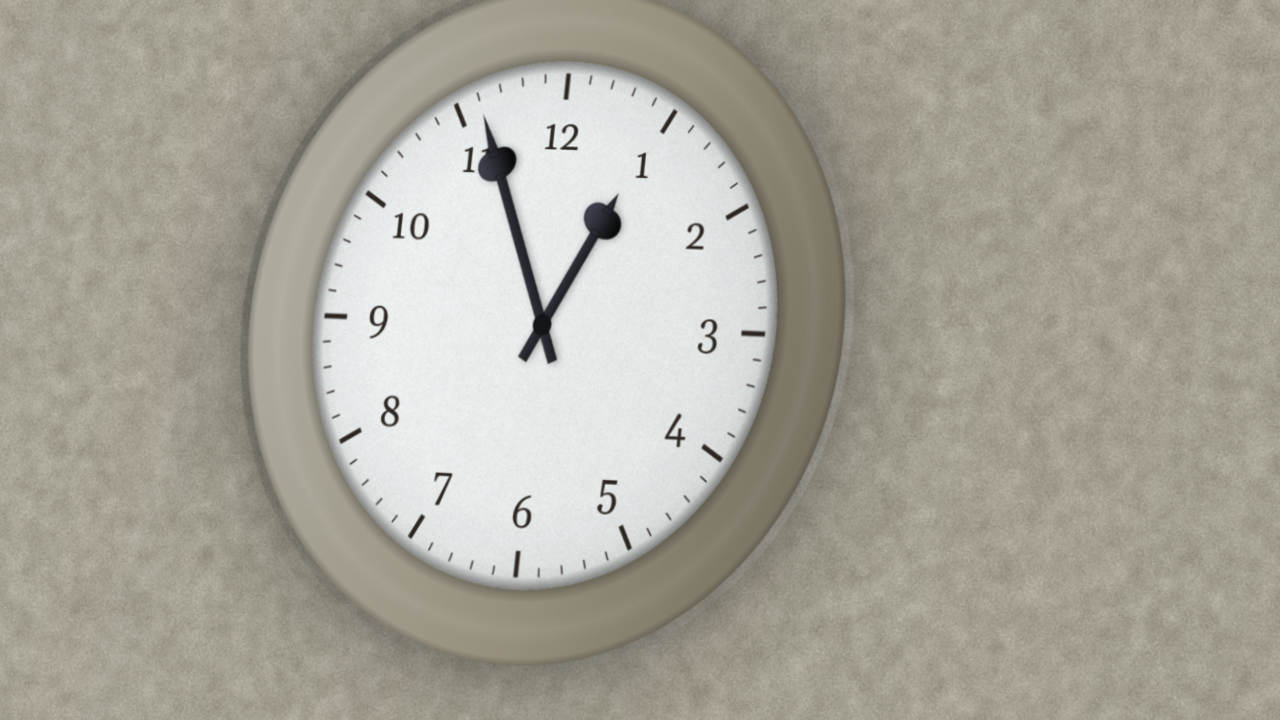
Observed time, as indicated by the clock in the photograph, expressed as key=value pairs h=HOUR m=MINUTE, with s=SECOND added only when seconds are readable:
h=12 m=56
